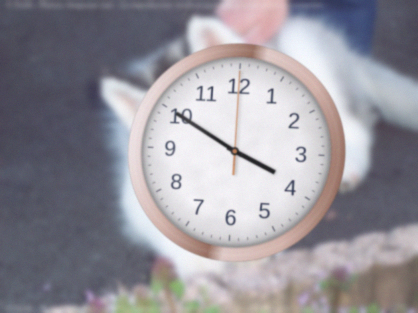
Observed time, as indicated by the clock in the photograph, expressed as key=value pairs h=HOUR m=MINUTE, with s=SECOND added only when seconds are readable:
h=3 m=50 s=0
